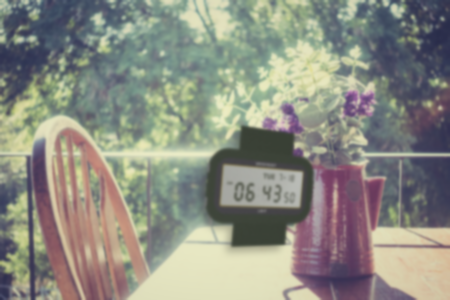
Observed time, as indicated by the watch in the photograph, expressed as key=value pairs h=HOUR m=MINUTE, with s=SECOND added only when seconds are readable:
h=6 m=43
